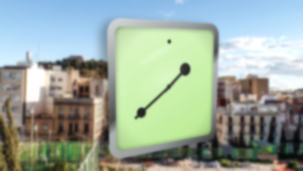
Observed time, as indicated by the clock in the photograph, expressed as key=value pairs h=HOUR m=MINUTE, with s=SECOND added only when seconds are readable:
h=1 m=39
